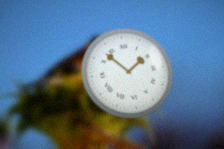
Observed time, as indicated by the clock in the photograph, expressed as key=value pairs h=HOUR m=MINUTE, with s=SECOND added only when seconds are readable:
h=1 m=53
